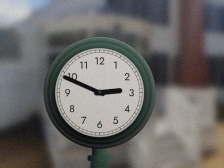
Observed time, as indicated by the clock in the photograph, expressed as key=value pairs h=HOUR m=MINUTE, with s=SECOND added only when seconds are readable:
h=2 m=49
